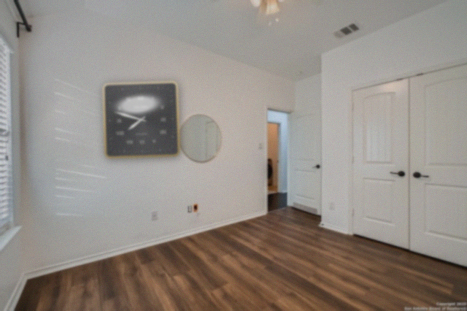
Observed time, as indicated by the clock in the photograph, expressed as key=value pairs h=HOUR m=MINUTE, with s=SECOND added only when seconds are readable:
h=7 m=48
